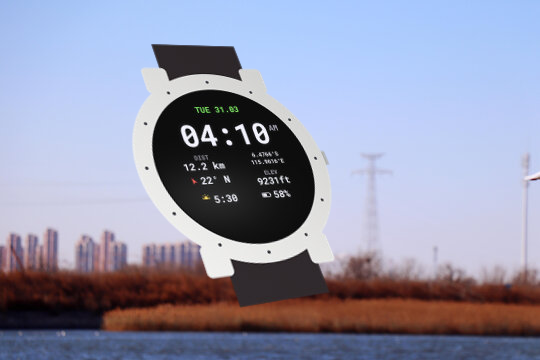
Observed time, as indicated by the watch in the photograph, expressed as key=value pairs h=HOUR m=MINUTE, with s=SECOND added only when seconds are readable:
h=4 m=10
